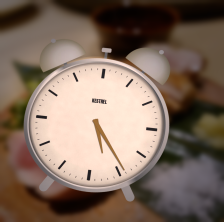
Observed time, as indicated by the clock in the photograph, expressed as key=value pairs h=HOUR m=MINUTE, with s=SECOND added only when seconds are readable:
h=5 m=24
